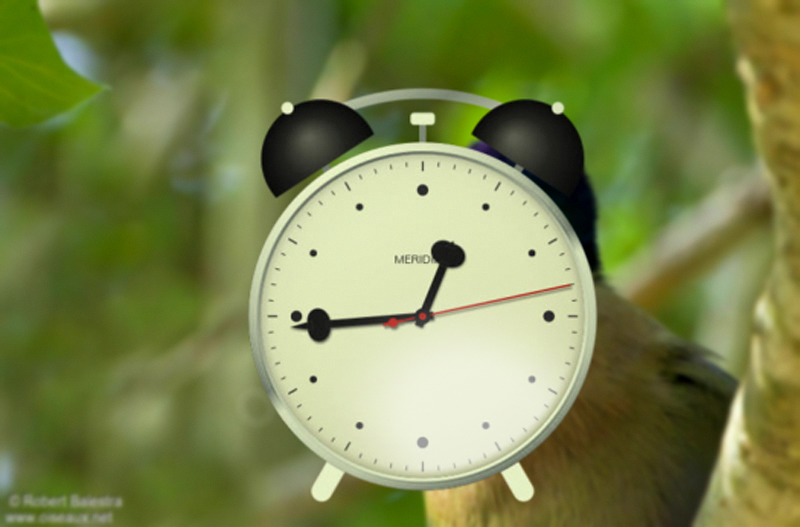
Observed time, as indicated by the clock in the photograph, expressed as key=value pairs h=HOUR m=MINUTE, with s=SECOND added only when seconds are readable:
h=12 m=44 s=13
